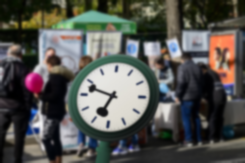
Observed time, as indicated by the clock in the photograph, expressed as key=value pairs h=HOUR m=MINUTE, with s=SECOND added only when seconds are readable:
h=6 m=48
